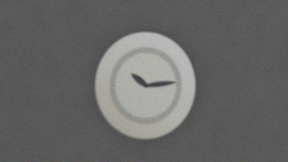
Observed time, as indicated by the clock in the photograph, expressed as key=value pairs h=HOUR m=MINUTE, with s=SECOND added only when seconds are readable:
h=10 m=14
